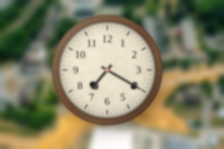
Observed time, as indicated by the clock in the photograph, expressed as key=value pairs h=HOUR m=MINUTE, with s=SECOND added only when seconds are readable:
h=7 m=20
